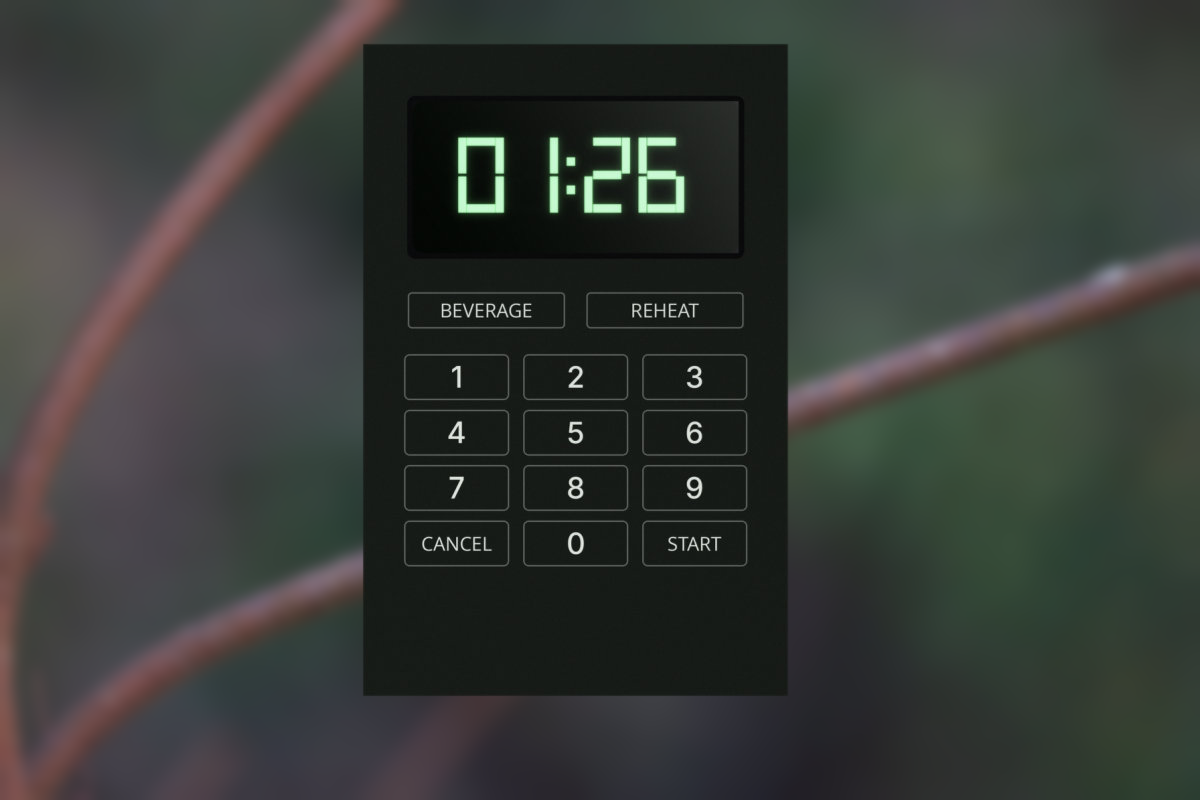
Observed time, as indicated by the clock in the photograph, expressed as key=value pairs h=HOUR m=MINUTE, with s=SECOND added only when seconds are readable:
h=1 m=26
